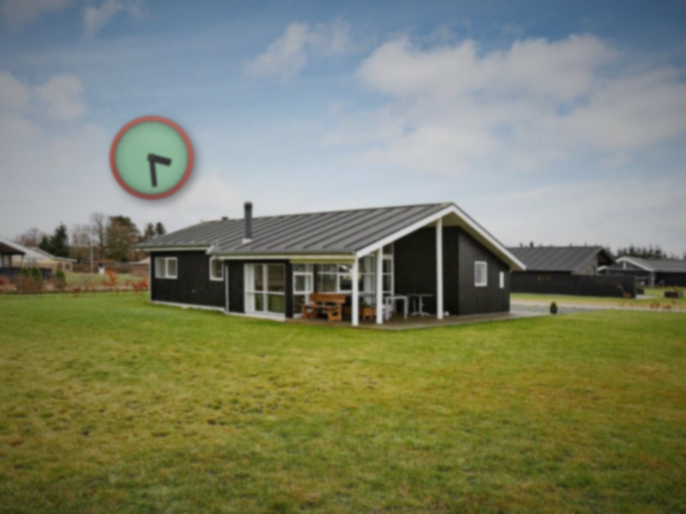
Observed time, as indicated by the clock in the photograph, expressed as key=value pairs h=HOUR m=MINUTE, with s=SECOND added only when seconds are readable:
h=3 m=29
